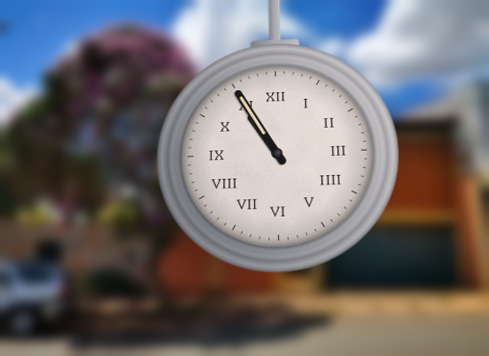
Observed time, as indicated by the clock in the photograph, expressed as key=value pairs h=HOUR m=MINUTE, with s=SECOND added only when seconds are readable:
h=10 m=55
